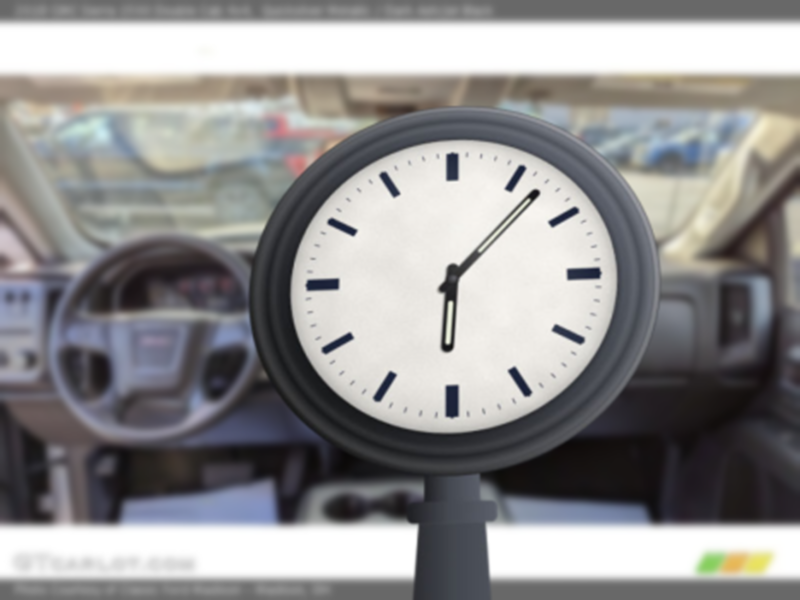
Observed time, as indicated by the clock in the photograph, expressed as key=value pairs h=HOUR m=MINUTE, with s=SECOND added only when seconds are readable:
h=6 m=7
